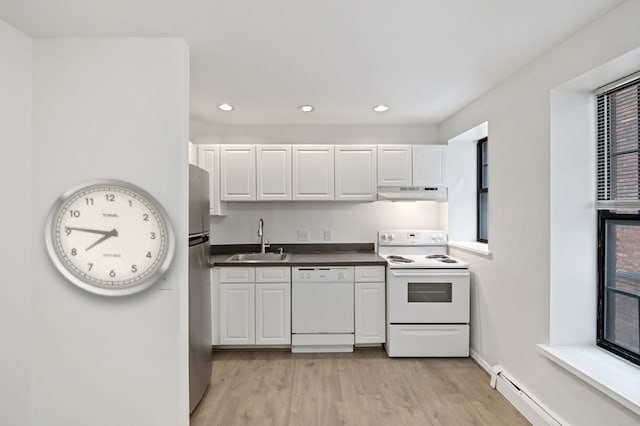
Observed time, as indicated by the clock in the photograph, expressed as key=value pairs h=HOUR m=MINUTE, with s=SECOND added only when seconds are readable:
h=7 m=46
